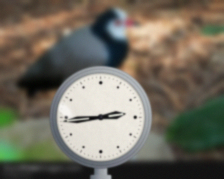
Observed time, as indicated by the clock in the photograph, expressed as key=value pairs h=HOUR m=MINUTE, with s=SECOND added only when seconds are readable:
h=2 m=44
